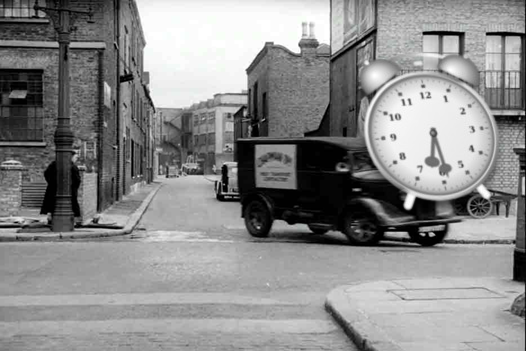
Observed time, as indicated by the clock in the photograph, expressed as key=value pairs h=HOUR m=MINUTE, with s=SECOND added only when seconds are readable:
h=6 m=29
